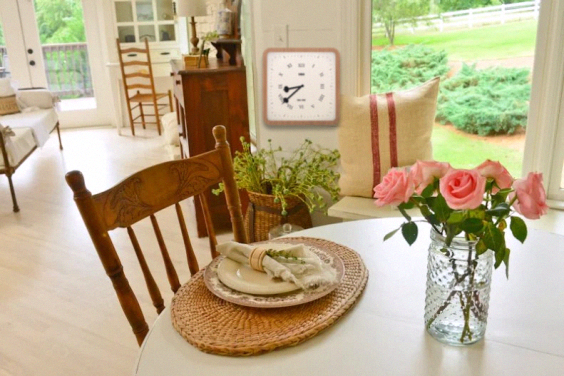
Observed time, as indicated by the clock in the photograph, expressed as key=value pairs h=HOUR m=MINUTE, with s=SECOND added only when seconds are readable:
h=8 m=38
